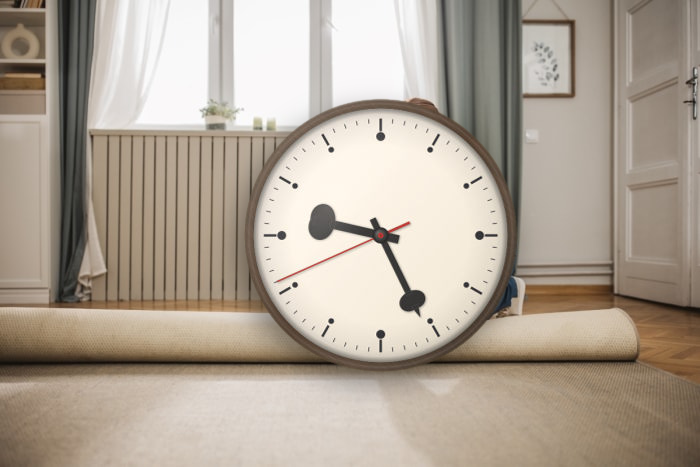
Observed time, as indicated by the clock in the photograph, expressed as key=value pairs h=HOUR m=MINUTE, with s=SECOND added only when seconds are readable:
h=9 m=25 s=41
